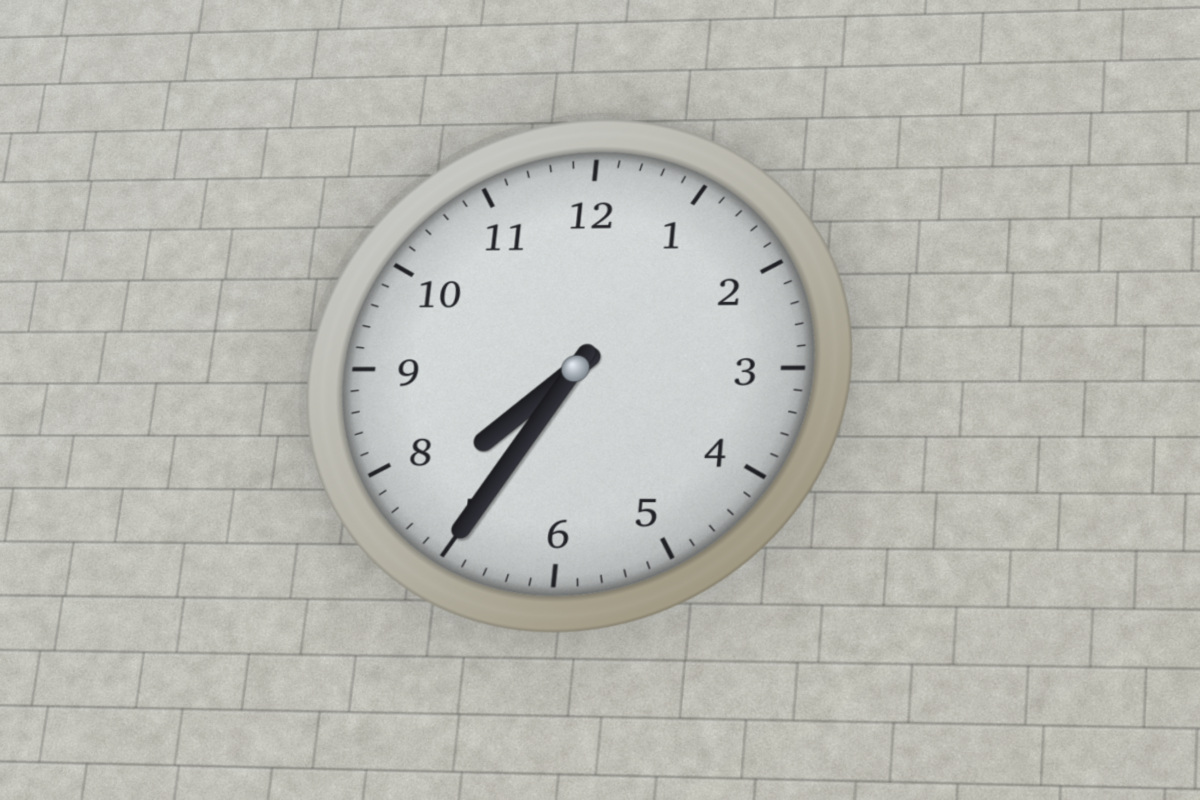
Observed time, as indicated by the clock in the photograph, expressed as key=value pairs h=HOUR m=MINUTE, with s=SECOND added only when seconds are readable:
h=7 m=35
